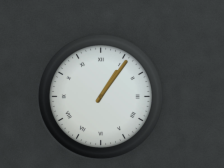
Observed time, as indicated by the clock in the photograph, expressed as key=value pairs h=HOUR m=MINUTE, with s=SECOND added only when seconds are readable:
h=1 m=6
